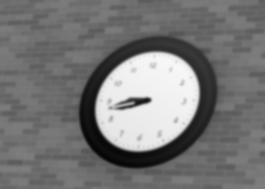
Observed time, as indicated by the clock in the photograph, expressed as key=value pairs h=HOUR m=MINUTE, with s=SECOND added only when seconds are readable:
h=8 m=43
